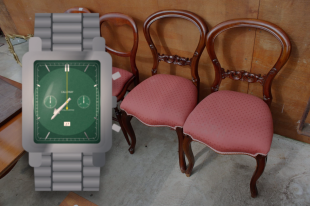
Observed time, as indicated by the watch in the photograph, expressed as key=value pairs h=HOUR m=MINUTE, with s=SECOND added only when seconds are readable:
h=7 m=37
